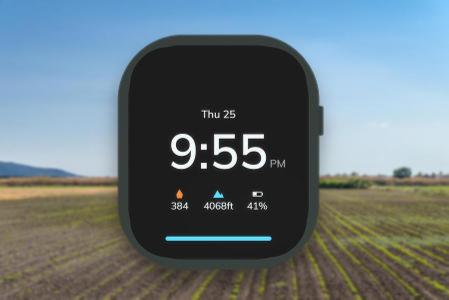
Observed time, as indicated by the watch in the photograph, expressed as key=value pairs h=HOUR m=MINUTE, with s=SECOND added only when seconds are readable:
h=9 m=55
